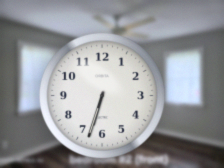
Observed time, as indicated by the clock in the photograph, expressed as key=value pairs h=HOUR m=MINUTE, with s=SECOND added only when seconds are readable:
h=6 m=33
